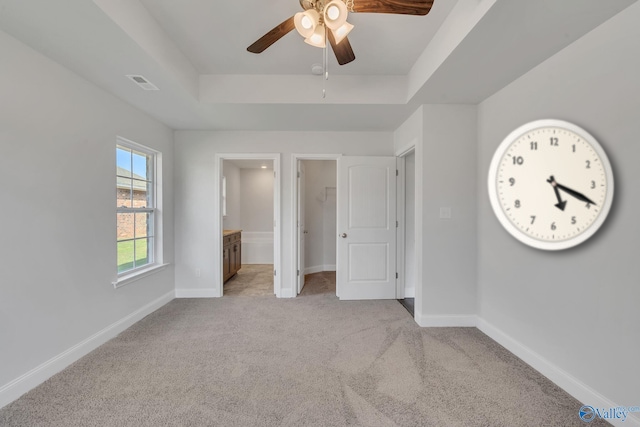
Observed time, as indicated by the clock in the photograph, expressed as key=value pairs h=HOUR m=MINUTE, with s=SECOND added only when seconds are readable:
h=5 m=19
